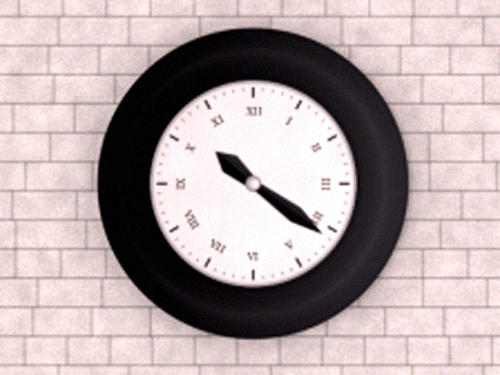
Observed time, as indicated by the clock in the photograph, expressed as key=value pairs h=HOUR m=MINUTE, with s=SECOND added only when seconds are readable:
h=10 m=21
